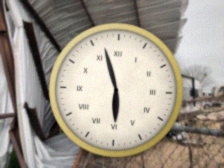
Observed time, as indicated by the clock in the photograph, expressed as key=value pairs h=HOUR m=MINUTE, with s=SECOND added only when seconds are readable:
h=5 m=57
